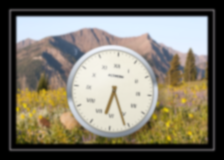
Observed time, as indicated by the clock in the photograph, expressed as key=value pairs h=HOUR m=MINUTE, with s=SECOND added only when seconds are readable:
h=6 m=26
